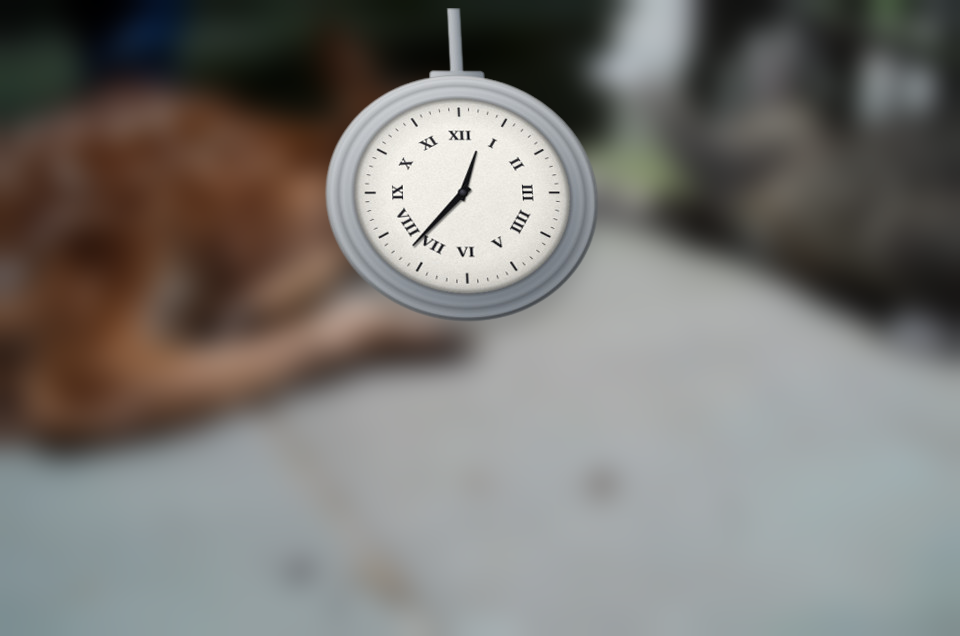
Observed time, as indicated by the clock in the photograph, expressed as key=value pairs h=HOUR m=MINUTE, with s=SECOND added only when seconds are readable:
h=12 m=37
